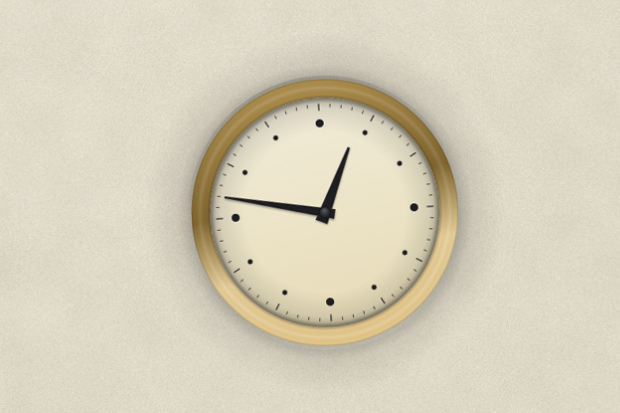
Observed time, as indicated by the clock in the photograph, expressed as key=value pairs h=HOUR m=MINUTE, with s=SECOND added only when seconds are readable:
h=12 m=47
